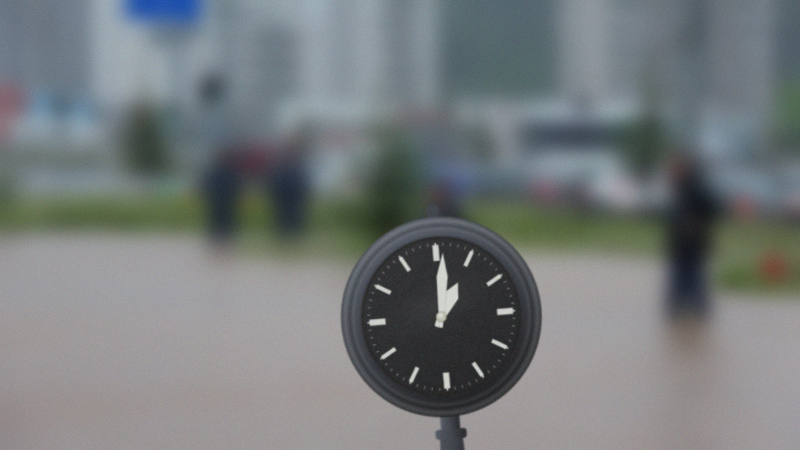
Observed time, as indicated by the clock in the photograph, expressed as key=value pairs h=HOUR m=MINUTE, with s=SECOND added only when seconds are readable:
h=1 m=1
